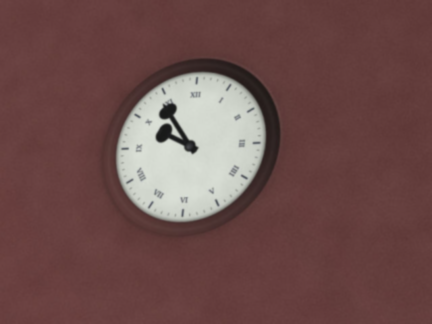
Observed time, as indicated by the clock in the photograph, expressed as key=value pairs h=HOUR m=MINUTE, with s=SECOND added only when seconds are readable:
h=9 m=54
